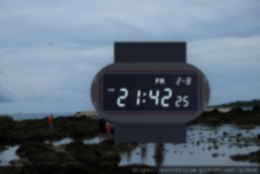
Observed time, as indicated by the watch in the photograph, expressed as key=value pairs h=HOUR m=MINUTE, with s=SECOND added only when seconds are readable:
h=21 m=42
